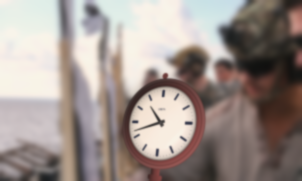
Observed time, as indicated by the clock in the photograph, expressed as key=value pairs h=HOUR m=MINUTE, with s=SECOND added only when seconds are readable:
h=10 m=42
